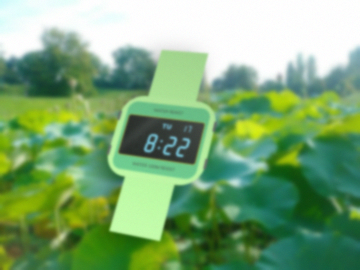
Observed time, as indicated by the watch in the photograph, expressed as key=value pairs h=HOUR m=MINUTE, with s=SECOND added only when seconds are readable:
h=8 m=22
